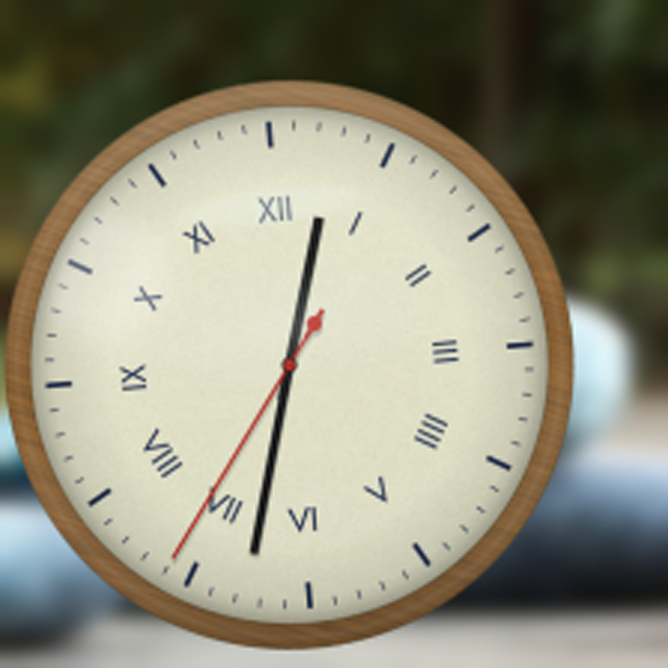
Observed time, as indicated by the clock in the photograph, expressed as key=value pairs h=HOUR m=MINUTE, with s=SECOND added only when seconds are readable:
h=12 m=32 s=36
